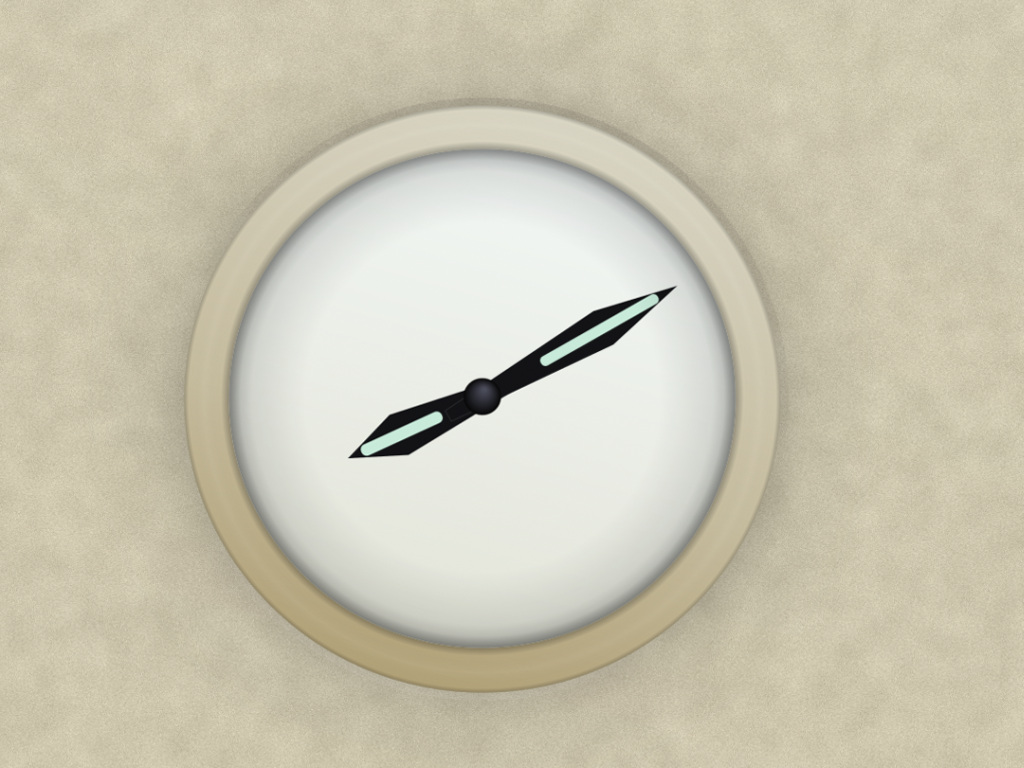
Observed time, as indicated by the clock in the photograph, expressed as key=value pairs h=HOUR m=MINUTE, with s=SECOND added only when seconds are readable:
h=8 m=10
